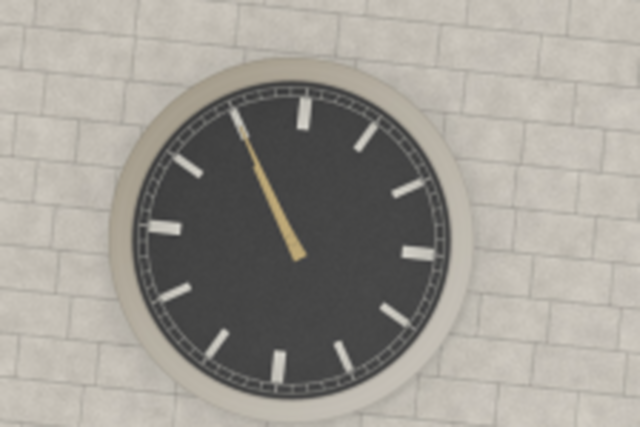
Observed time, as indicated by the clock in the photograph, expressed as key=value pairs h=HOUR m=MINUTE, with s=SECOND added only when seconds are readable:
h=10 m=55
